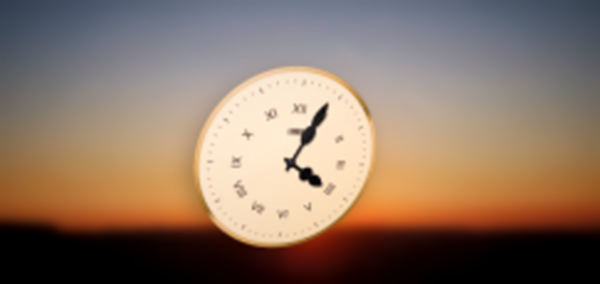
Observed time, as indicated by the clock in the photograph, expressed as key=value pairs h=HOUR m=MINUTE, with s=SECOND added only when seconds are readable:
h=4 m=4
